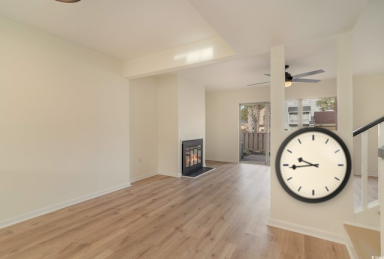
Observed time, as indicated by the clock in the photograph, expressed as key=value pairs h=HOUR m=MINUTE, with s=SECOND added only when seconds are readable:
h=9 m=44
